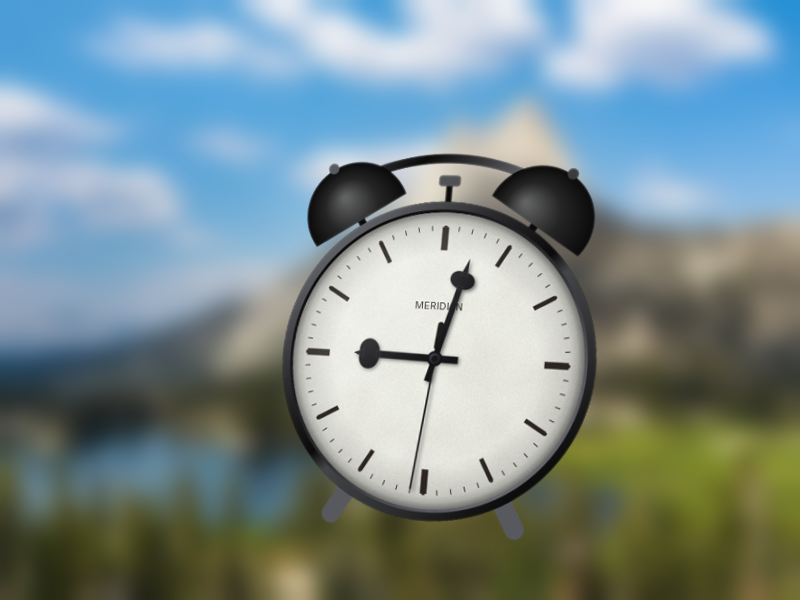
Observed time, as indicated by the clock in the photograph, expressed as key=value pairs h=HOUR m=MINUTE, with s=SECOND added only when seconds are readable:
h=9 m=2 s=31
